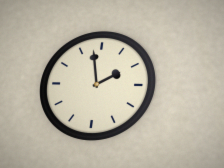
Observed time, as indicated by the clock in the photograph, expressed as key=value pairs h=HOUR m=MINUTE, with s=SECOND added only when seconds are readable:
h=1 m=58
